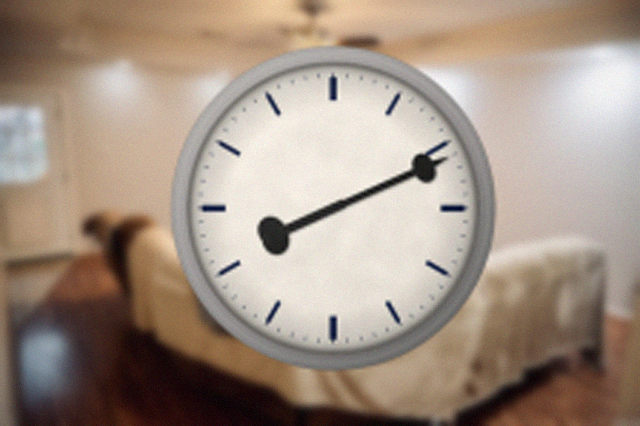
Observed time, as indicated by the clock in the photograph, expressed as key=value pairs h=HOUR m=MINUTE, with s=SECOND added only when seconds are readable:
h=8 m=11
